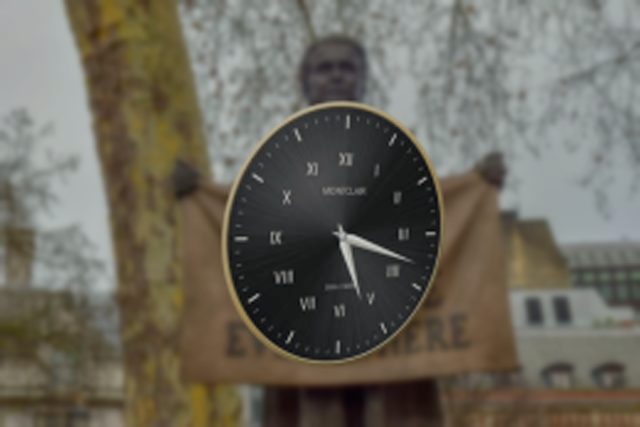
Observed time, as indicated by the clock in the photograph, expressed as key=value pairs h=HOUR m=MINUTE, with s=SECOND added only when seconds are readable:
h=5 m=18
